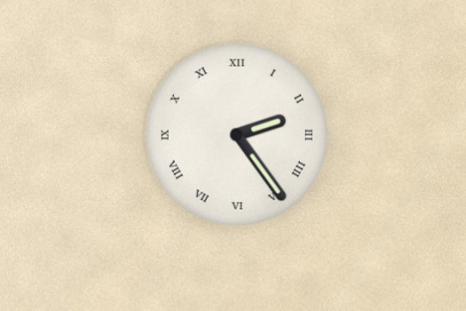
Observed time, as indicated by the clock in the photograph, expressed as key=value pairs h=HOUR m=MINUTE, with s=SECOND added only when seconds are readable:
h=2 m=24
